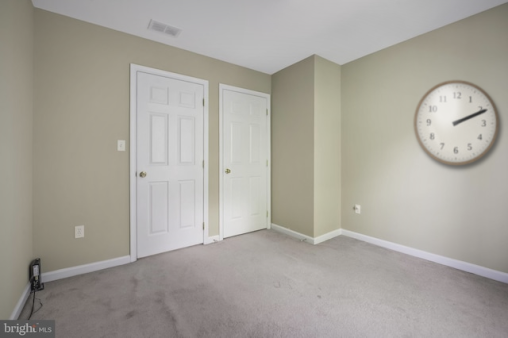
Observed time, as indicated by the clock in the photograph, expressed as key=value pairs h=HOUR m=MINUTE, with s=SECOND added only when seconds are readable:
h=2 m=11
